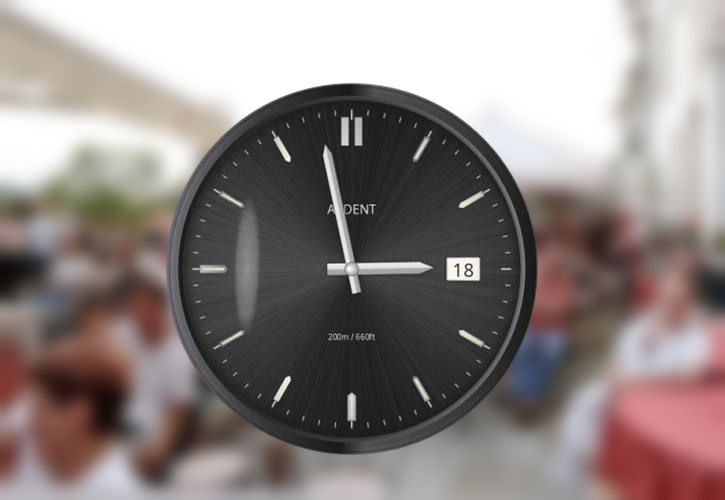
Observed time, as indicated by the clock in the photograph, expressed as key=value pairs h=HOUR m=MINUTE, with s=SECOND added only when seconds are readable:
h=2 m=58
